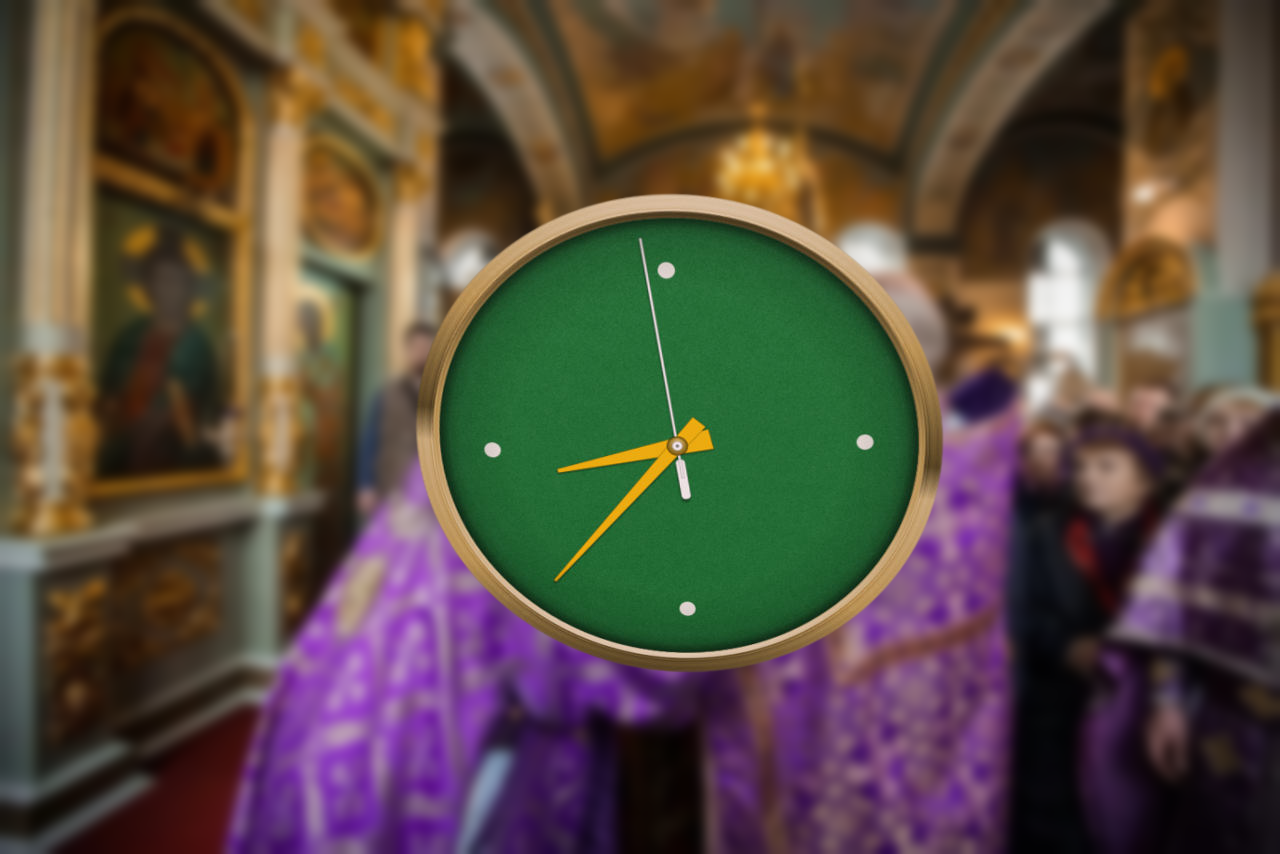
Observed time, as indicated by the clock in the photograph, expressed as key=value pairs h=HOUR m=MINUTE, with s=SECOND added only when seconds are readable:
h=8 m=36 s=59
